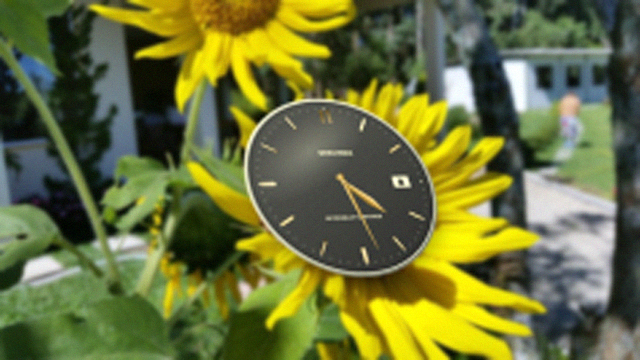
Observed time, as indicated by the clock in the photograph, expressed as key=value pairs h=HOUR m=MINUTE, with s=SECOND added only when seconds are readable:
h=4 m=28
